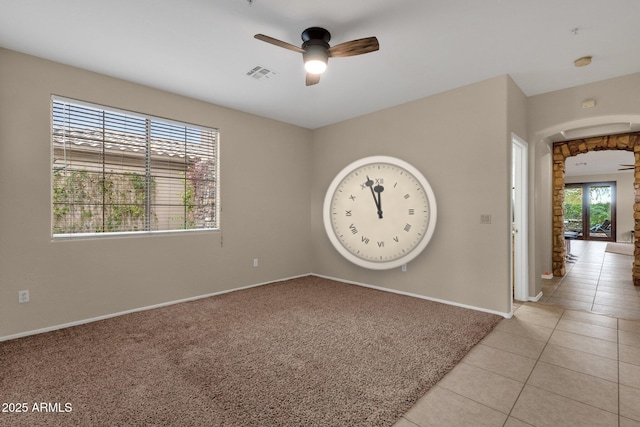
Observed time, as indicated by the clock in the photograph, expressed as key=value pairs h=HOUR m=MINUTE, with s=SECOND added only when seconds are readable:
h=11 m=57
